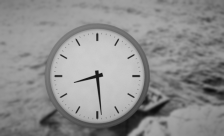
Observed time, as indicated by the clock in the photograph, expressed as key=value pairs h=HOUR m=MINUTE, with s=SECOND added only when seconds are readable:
h=8 m=29
